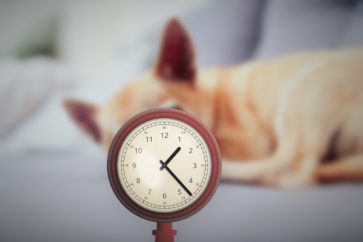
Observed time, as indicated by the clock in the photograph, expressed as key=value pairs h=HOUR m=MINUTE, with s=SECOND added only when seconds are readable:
h=1 m=23
